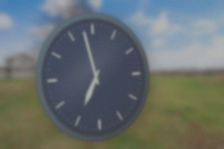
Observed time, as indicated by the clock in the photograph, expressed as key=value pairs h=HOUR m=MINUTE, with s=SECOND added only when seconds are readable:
h=6 m=58
